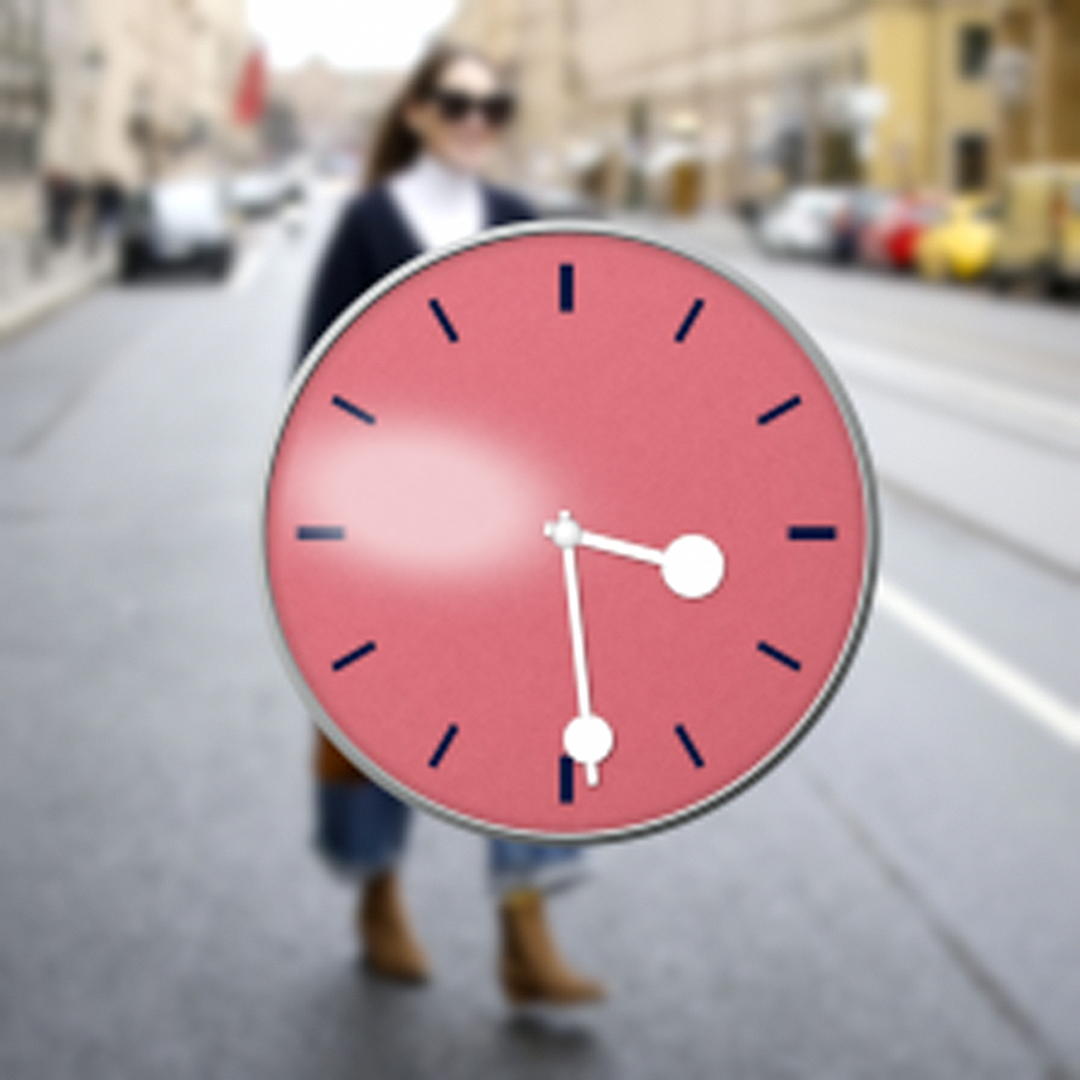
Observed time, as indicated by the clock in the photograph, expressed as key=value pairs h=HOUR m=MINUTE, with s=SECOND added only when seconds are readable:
h=3 m=29
